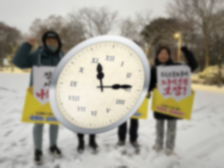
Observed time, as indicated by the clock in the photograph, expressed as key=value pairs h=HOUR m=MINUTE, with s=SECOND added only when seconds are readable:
h=11 m=14
